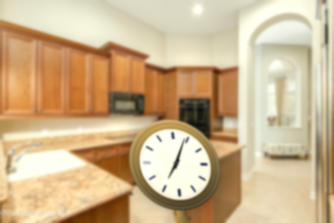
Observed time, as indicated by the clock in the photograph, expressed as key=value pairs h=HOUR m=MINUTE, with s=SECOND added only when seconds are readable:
h=7 m=4
